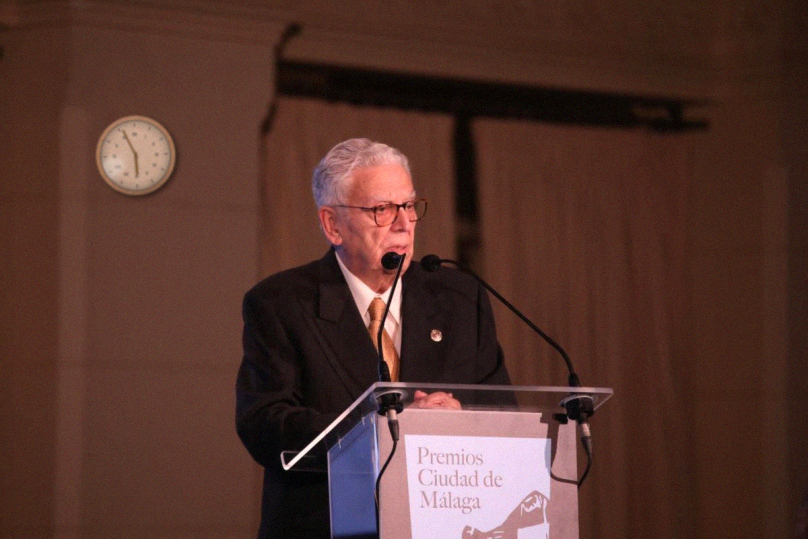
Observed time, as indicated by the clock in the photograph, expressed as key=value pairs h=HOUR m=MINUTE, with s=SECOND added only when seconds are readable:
h=5 m=56
